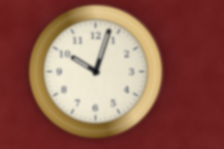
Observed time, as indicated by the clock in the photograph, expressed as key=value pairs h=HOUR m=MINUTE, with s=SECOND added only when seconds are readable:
h=10 m=3
